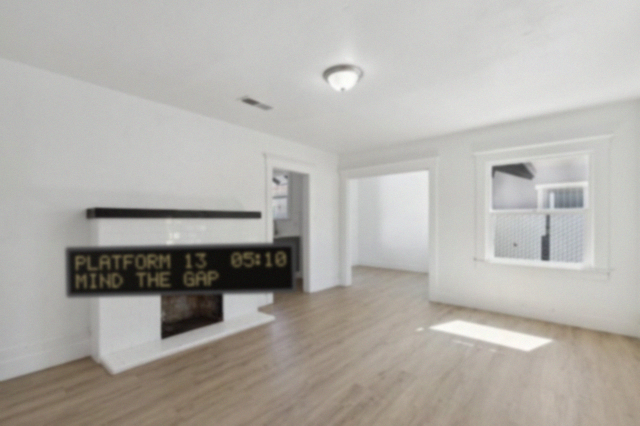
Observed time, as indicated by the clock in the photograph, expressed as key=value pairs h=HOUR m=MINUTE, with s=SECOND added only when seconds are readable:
h=5 m=10
